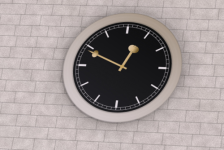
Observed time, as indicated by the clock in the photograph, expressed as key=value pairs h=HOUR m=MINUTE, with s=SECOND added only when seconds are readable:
h=12 m=49
